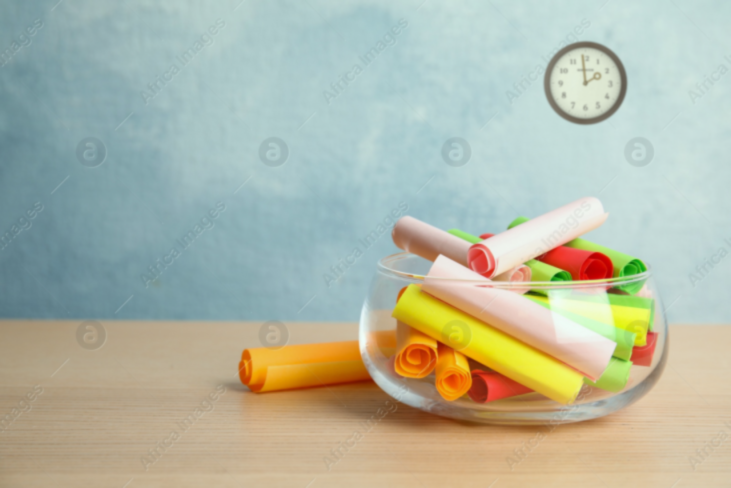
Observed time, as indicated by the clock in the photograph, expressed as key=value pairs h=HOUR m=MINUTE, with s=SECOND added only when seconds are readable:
h=1 m=59
